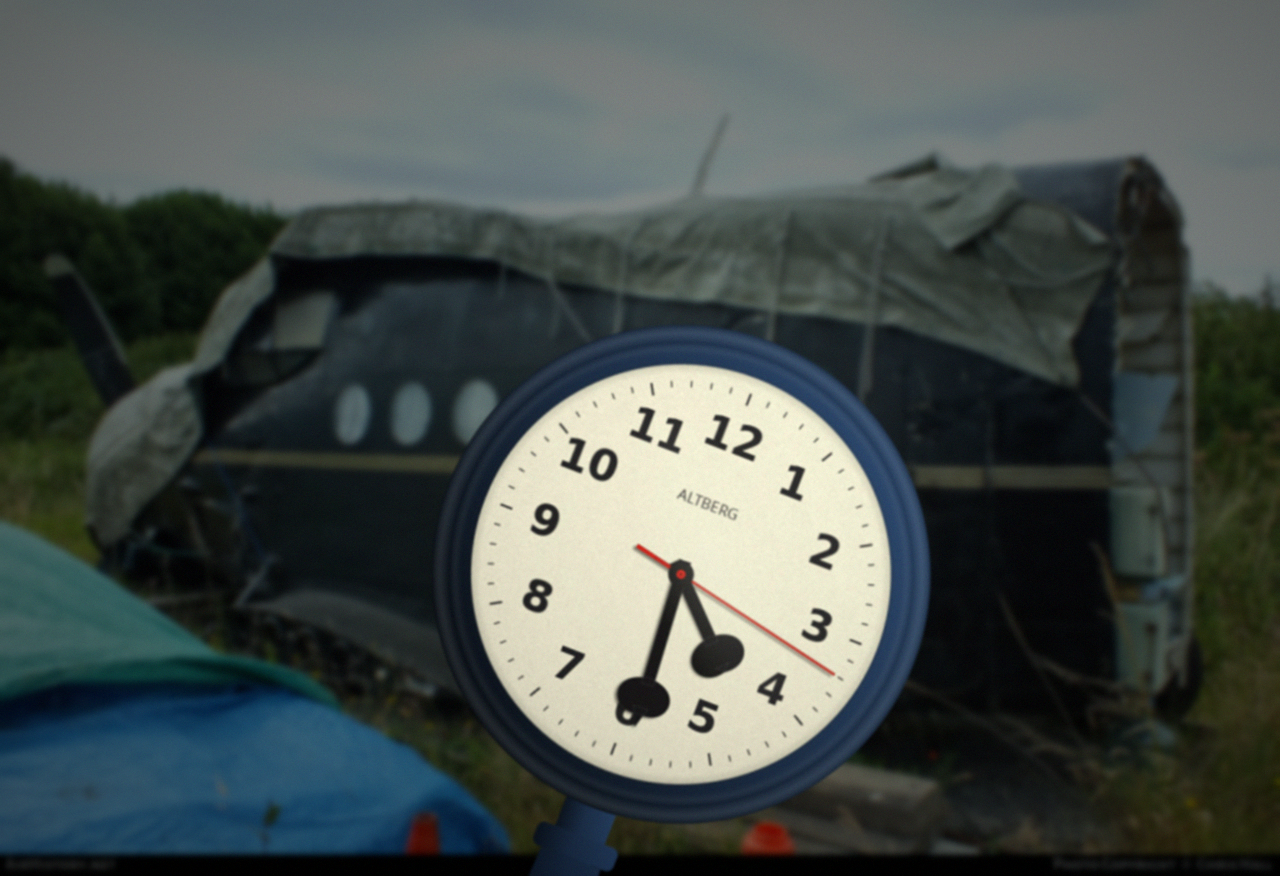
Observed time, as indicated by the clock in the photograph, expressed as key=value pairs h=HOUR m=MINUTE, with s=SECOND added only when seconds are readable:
h=4 m=29 s=17
